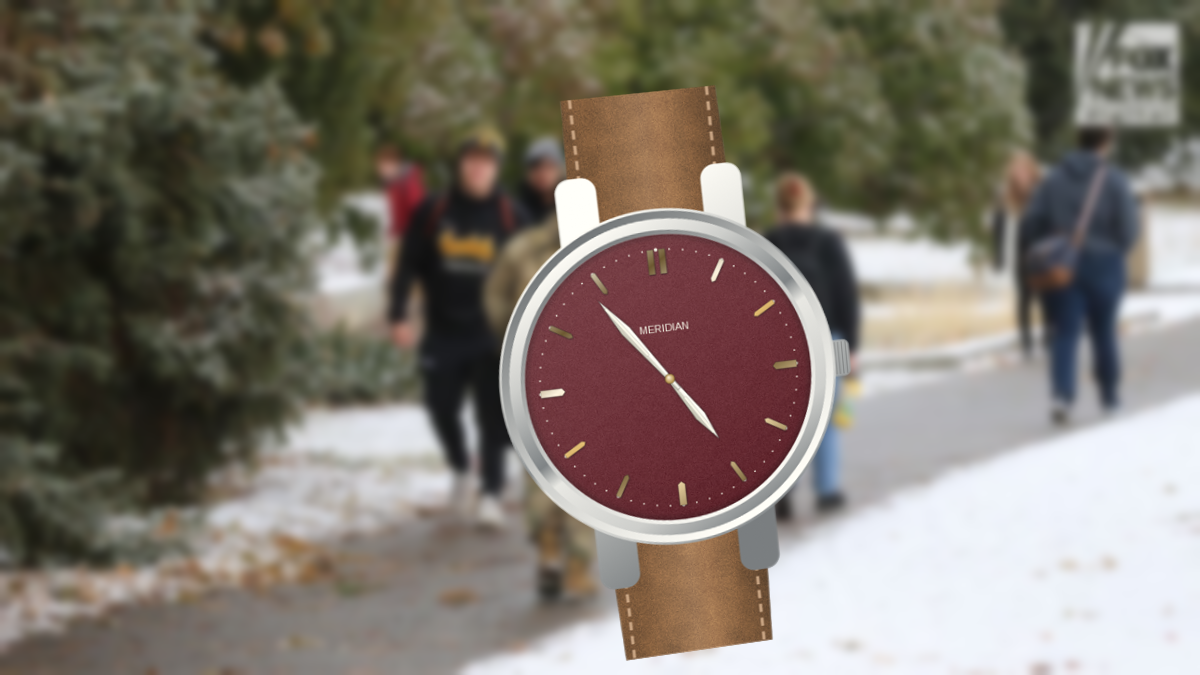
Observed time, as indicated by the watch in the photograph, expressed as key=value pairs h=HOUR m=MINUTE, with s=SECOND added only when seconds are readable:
h=4 m=54
